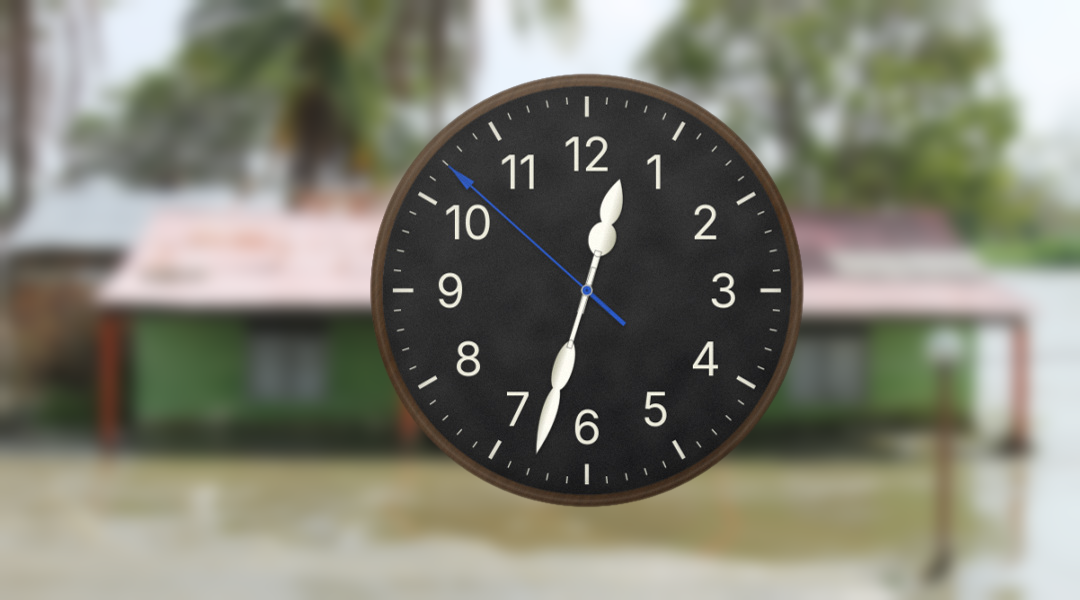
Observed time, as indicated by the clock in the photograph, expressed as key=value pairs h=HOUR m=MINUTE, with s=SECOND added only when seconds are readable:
h=12 m=32 s=52
